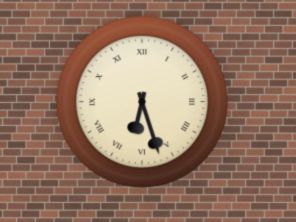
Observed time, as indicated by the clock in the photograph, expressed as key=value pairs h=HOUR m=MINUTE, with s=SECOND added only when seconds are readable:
h=6 m=27
